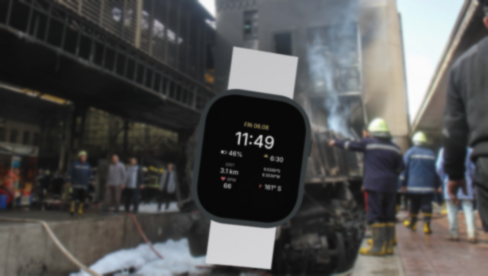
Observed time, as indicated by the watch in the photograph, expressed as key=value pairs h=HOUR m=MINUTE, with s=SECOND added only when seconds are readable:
h=11 m=49
